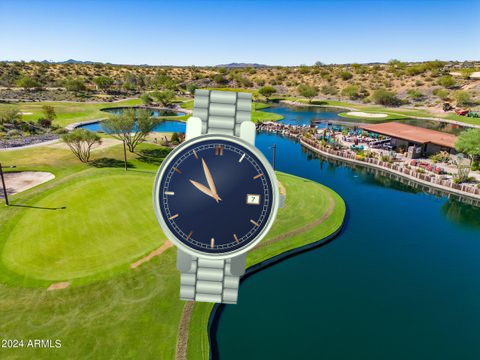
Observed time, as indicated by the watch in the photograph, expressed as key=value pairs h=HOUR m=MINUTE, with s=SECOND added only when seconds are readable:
h=9 m=56
